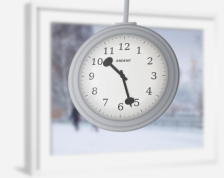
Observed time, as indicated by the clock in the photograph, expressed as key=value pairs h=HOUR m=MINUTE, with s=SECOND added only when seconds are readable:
h=10 m=27
